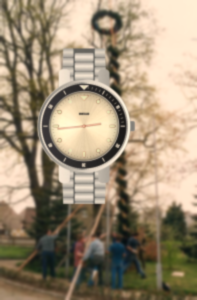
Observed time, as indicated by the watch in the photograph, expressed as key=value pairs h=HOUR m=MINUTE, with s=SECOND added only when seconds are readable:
h=2 m=44
